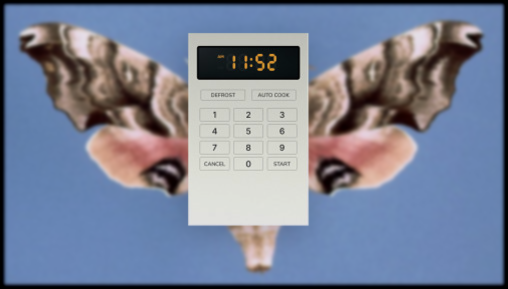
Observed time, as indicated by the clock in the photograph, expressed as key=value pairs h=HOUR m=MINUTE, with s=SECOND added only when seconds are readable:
h=11 m=52
